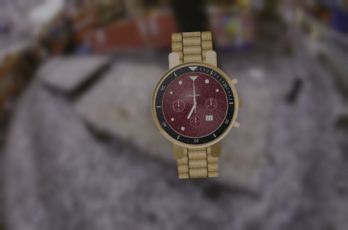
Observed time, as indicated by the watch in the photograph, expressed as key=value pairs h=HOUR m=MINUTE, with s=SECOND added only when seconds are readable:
h=7 m=0
